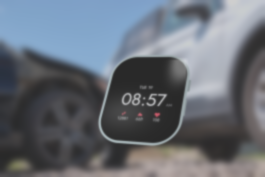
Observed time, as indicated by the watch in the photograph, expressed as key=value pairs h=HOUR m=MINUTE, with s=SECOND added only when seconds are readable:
h=8 m=57
